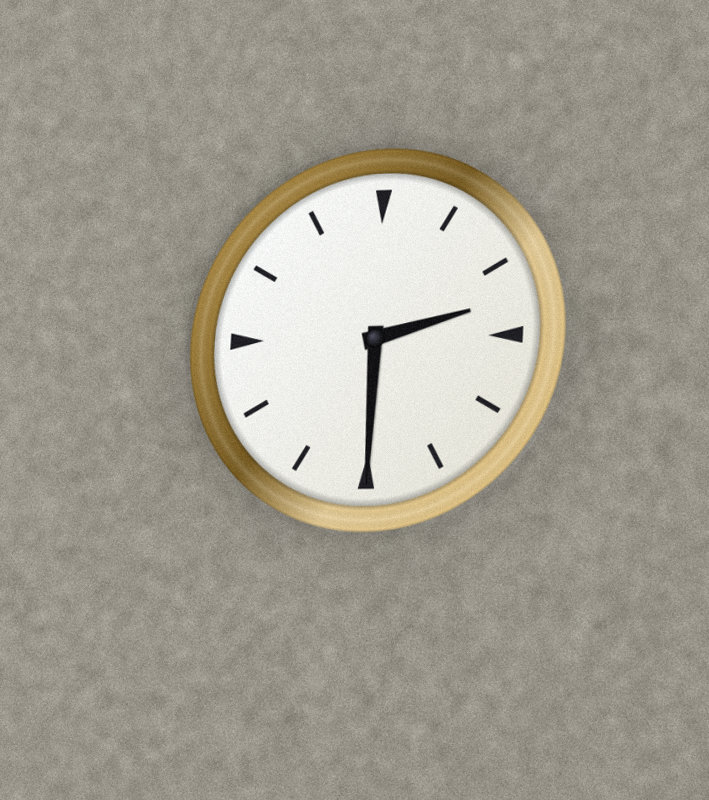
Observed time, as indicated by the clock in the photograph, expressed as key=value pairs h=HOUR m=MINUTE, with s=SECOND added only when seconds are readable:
h=2 m=30
